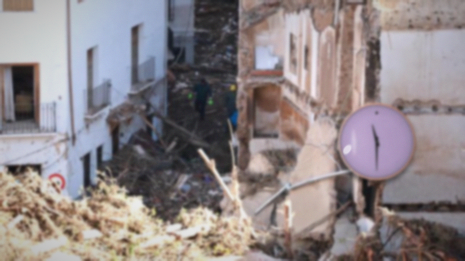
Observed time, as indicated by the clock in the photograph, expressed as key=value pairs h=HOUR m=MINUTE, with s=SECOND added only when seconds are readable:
h=11 m=30
